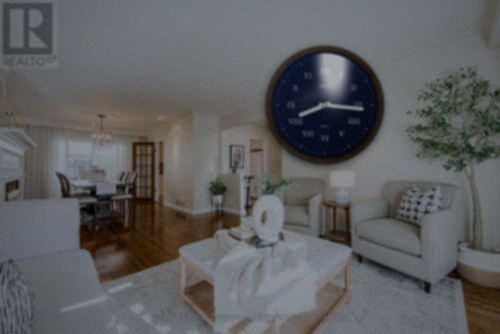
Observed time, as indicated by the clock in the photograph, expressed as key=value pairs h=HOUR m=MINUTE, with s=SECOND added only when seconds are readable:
h=8 m=16
